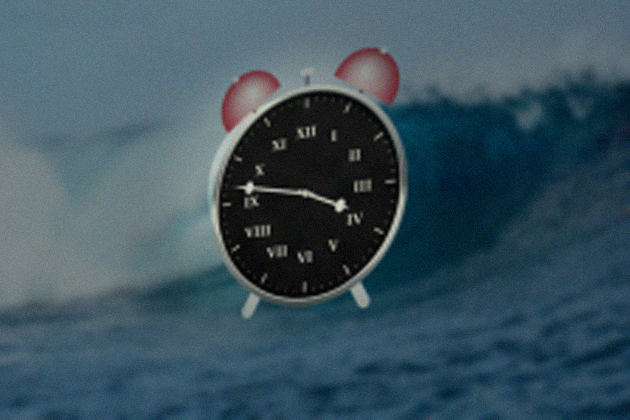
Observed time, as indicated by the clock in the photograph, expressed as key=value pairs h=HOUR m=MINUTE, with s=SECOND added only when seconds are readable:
h=3 m=47
